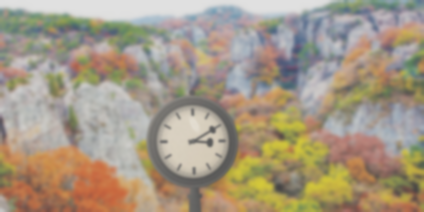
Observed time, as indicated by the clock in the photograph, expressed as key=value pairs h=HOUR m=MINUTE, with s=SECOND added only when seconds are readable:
h=3 m=10
